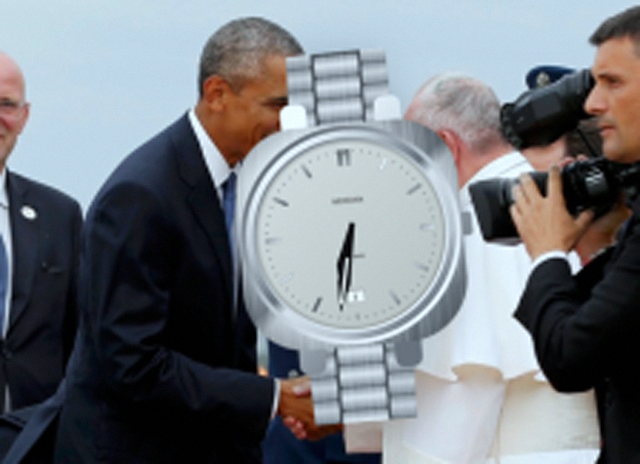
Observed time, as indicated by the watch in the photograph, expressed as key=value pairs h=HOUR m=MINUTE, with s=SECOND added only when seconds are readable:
h=6 m=32
